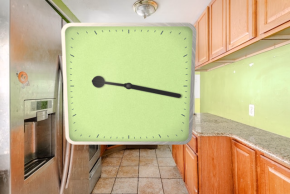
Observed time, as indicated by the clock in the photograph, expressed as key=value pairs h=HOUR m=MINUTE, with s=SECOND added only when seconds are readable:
h=9 m=17
